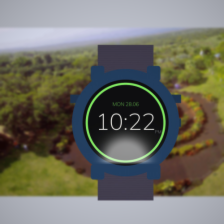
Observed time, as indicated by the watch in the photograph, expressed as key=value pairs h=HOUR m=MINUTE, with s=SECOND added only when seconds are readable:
h=10 m=22
